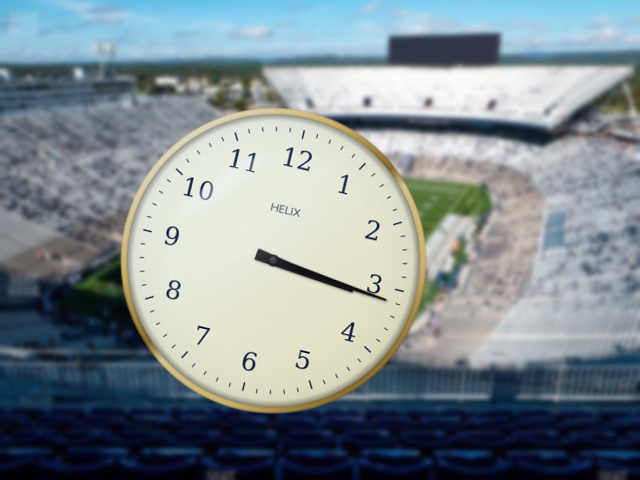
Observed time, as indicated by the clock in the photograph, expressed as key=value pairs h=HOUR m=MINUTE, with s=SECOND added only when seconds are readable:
h=3 m=16
